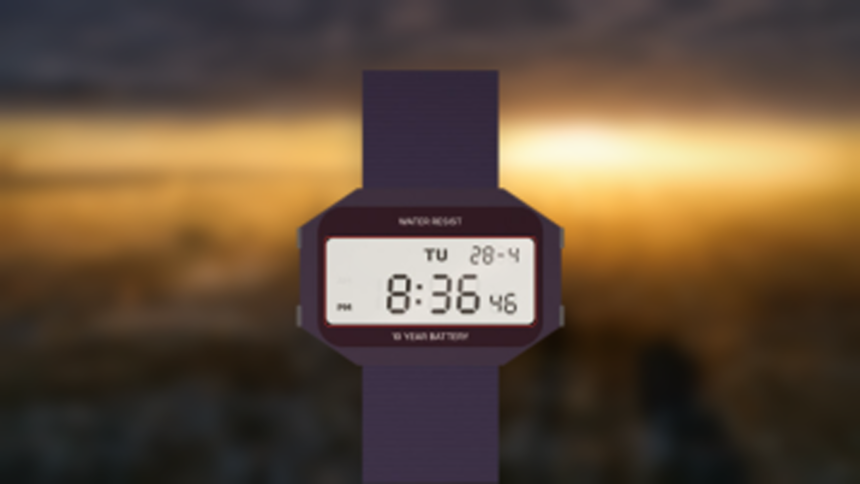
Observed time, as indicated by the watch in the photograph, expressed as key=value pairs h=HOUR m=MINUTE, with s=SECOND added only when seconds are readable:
h=8 m=36 s=46
